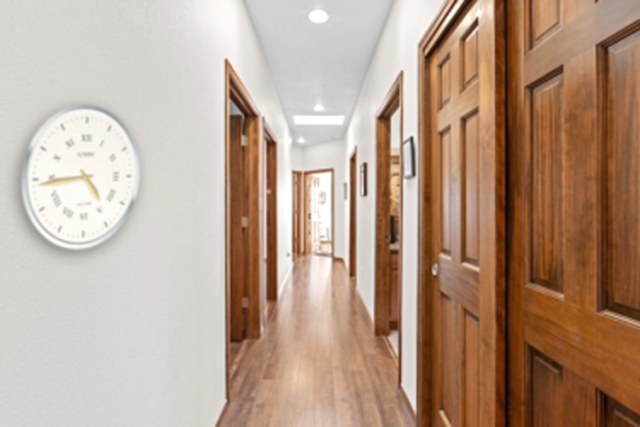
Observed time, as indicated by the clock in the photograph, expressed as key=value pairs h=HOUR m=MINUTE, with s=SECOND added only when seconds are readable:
h=4 m=44
